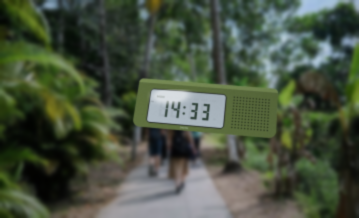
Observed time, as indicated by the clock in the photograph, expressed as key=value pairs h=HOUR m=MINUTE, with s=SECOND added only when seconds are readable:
h=14 m=33
